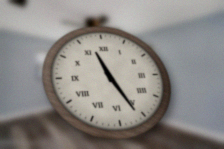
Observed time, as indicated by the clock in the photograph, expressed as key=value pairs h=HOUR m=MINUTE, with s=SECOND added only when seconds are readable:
h=11 m=26
